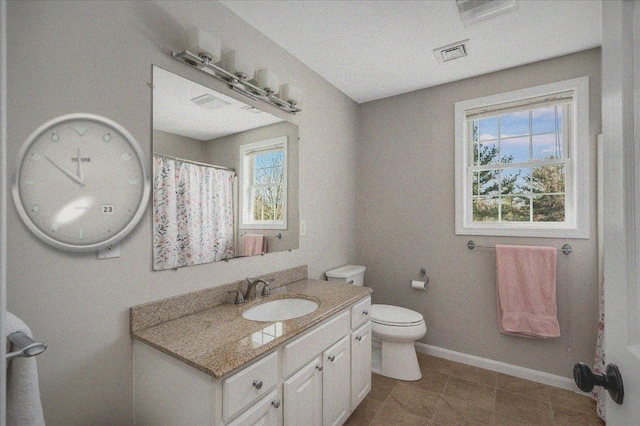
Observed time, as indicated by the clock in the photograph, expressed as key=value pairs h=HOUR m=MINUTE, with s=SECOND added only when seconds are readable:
h=11 m=51
